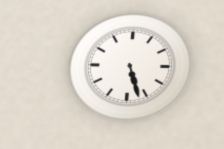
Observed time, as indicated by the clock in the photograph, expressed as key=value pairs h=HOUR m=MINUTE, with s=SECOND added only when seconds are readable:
h=5 m=27
